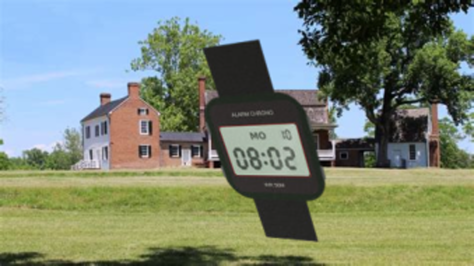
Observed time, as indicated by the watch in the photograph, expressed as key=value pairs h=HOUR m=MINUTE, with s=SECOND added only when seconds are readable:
h=8 m=2
